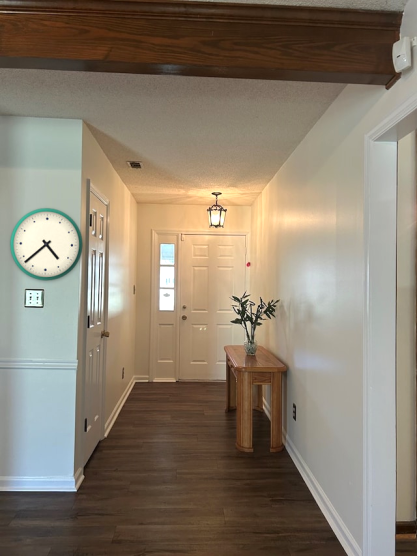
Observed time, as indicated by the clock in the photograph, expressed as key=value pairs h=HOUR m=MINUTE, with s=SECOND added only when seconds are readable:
h=4 m=38
